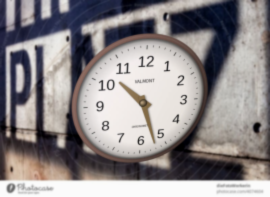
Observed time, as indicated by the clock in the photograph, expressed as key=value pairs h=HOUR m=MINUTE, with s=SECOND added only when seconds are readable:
h=10 m=27
